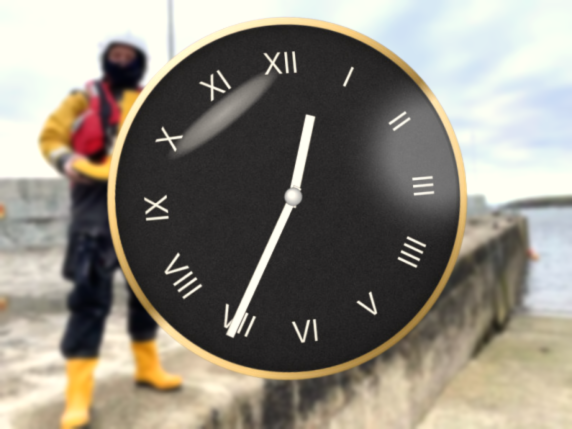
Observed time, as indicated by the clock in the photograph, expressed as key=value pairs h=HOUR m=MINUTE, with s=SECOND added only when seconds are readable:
h=12 m=35
